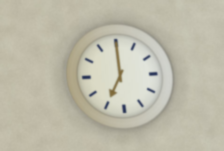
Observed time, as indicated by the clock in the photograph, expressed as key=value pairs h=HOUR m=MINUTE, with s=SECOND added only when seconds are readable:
h=7 m=0
